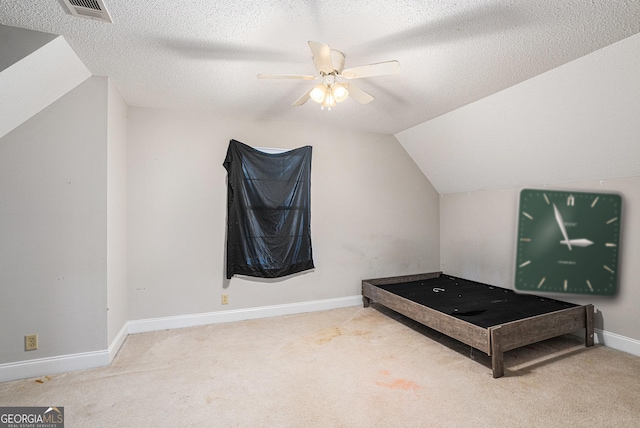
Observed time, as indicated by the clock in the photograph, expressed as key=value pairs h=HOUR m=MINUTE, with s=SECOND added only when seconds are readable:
h=2 m=56
